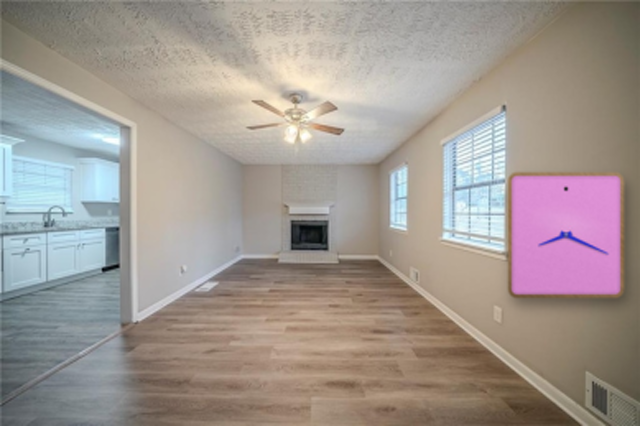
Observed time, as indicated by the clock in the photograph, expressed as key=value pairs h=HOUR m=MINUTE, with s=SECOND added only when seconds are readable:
h=8 m=19
